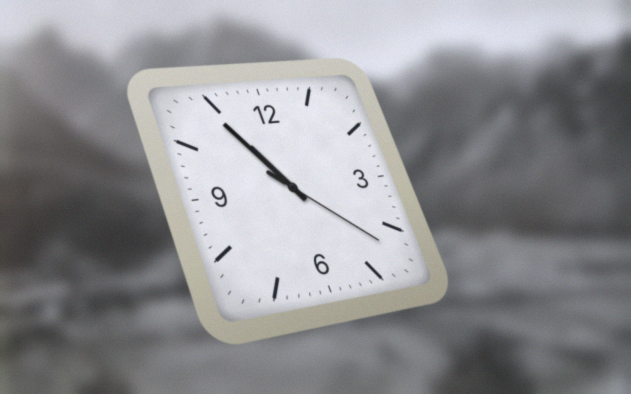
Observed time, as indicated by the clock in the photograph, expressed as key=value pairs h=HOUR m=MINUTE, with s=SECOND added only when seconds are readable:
h=10 m=54 s=22
